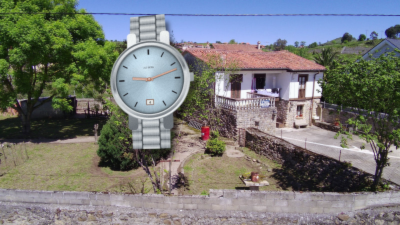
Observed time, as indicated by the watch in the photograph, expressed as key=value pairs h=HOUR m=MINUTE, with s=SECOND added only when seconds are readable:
h=9 m=12
